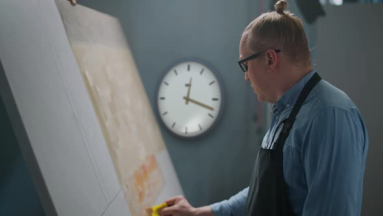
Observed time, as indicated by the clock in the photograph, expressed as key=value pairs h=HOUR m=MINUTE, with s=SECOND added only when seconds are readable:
h=12 m=18
